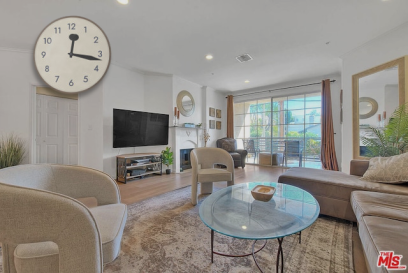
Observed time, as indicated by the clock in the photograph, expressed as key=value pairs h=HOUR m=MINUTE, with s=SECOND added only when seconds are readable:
h=12 m=17
